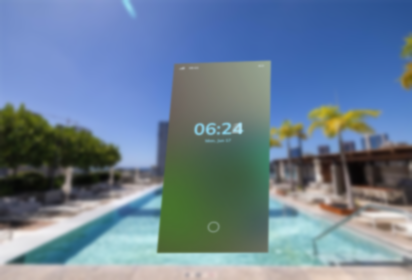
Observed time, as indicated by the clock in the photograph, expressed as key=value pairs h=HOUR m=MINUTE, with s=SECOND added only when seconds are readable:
h=6 m=24
